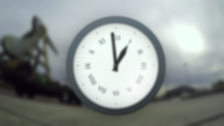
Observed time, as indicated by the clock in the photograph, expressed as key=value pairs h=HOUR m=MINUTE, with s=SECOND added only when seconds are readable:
h=12 m=59
